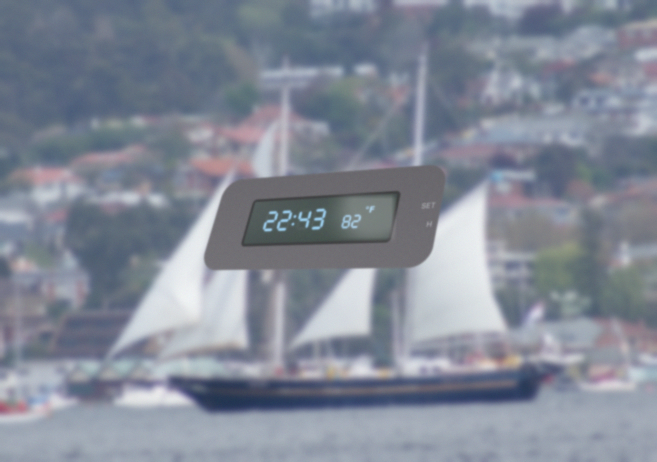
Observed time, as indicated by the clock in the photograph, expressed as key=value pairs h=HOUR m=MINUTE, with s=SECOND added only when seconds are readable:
h=22 m=43
